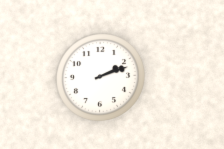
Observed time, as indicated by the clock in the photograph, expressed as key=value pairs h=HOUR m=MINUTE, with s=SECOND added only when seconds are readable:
h=2 m=12
